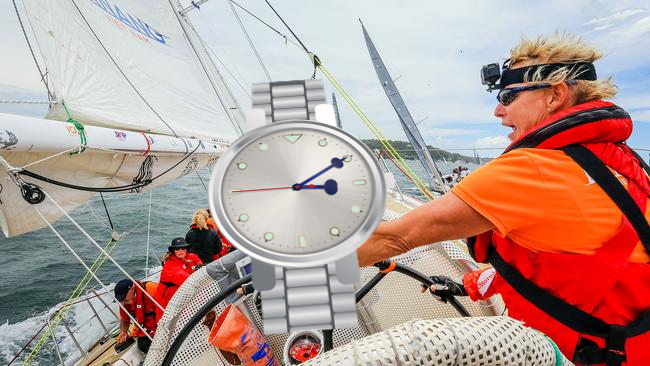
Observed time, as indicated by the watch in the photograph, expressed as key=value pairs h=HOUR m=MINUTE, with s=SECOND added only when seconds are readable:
h=3 m=9 s=45
